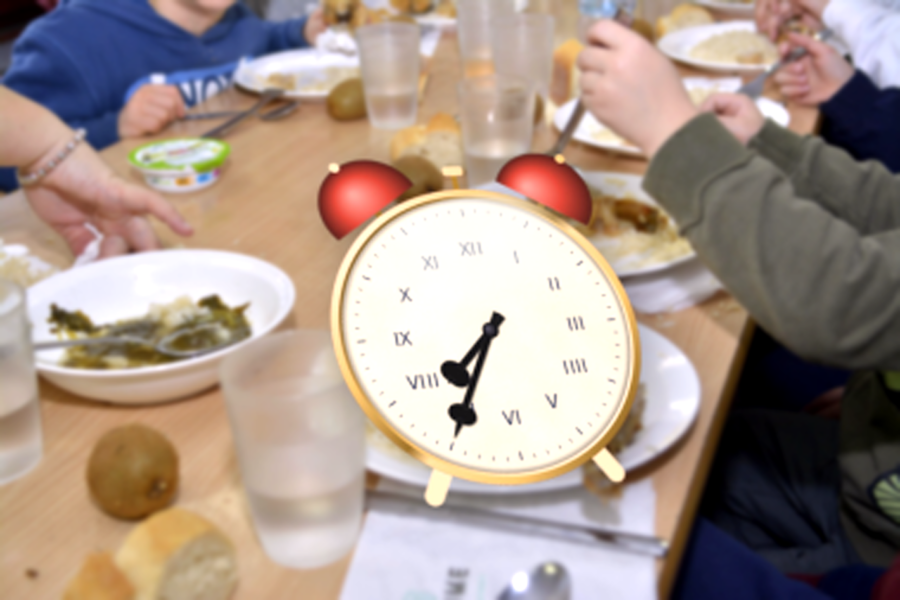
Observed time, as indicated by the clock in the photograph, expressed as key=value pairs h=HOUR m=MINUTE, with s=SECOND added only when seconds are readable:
h=7 m=35
